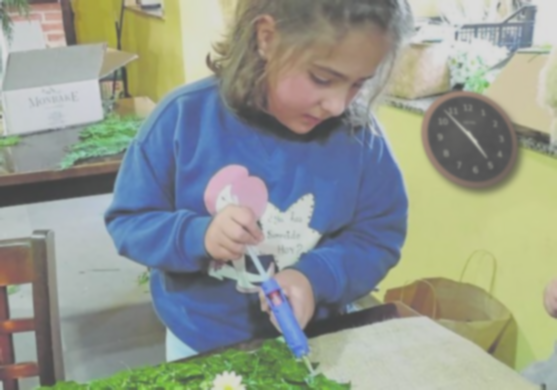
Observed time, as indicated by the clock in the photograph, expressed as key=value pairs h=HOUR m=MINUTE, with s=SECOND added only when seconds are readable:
h=4 m=53
